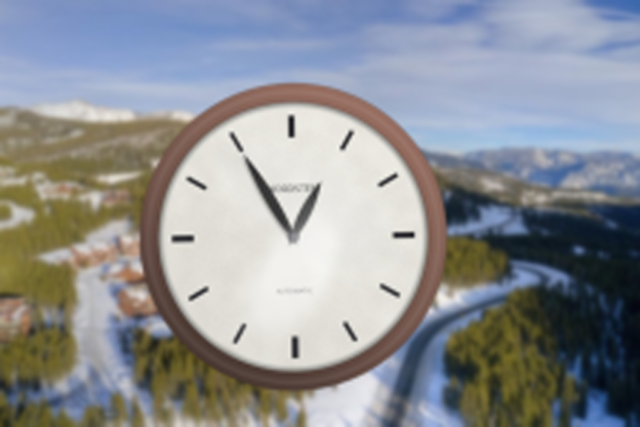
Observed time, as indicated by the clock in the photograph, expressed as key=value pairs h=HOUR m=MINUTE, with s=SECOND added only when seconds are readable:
h=12 m=55
